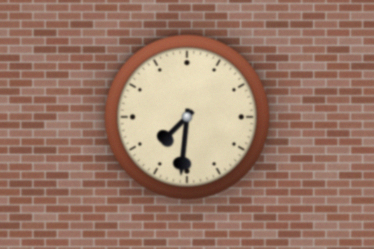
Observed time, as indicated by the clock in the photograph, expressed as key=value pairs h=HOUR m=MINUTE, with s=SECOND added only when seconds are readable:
h=7 m=31
